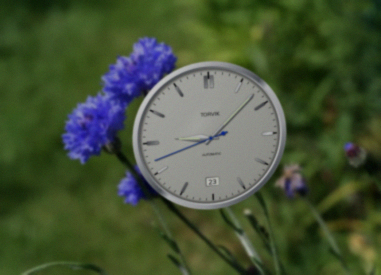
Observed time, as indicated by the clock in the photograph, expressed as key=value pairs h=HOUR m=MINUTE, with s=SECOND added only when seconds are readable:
h=9 m=7 s=42
